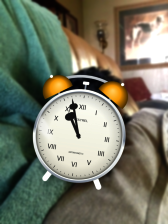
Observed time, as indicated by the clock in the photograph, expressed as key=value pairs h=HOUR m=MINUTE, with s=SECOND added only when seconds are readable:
h=10 m=57
